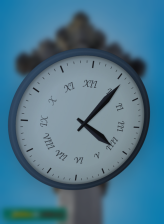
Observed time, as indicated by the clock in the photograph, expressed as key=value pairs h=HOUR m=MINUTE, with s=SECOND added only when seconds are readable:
h=4 m=6
